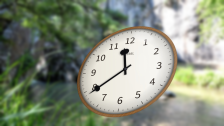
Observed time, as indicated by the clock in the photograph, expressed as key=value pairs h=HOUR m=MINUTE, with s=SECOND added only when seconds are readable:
h=11 m=39
